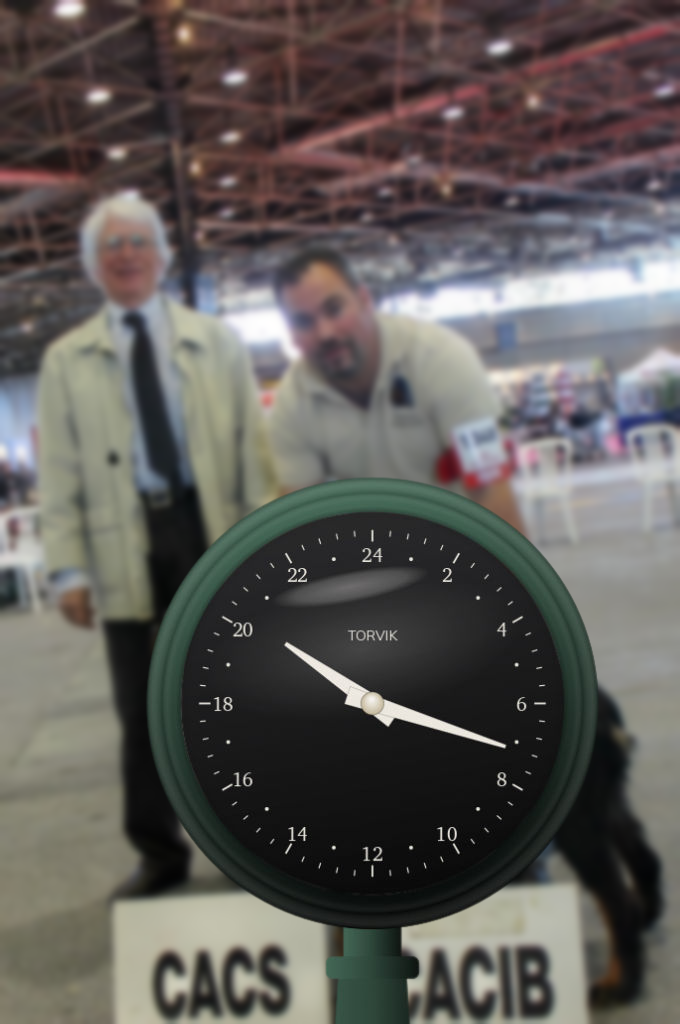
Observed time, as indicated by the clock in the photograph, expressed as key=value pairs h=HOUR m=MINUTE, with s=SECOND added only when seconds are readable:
h=20 m=18
